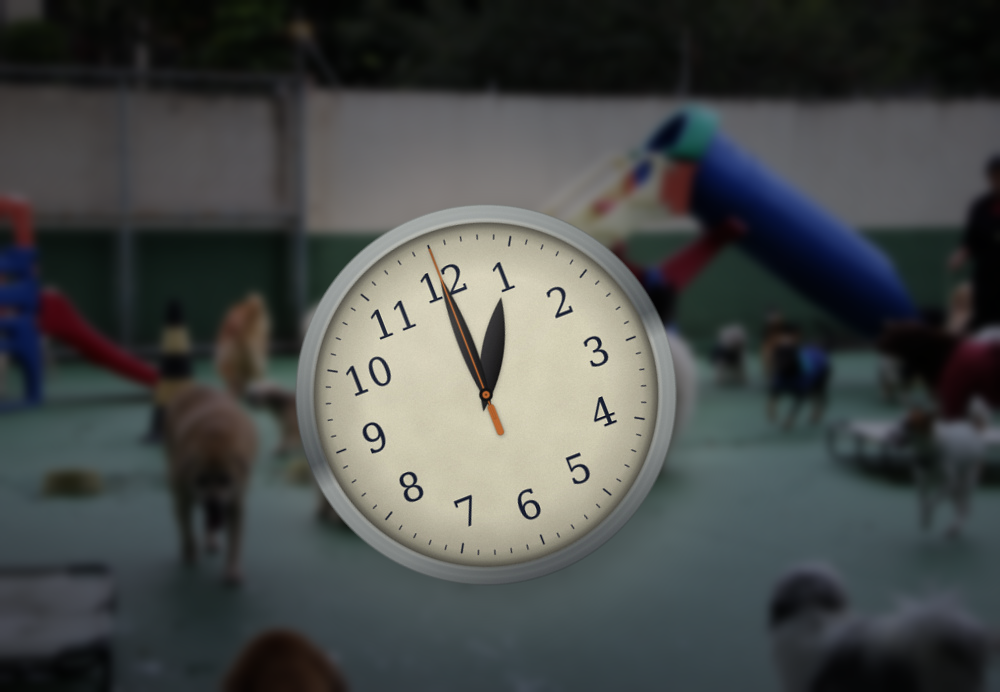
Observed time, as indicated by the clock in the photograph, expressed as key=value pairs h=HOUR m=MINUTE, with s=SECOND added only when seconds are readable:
h=1 m=0 s=0
